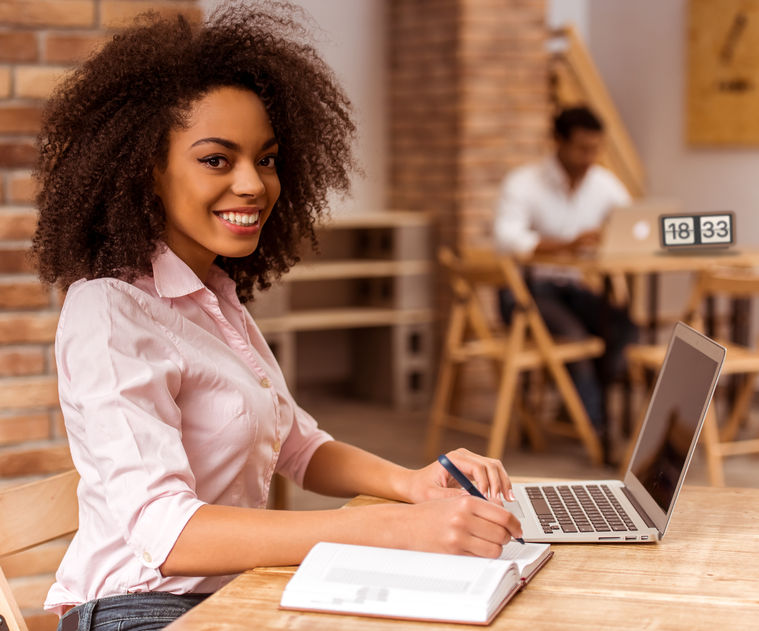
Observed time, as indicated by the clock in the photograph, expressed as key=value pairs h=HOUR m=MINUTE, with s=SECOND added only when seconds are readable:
h=18 m=33
